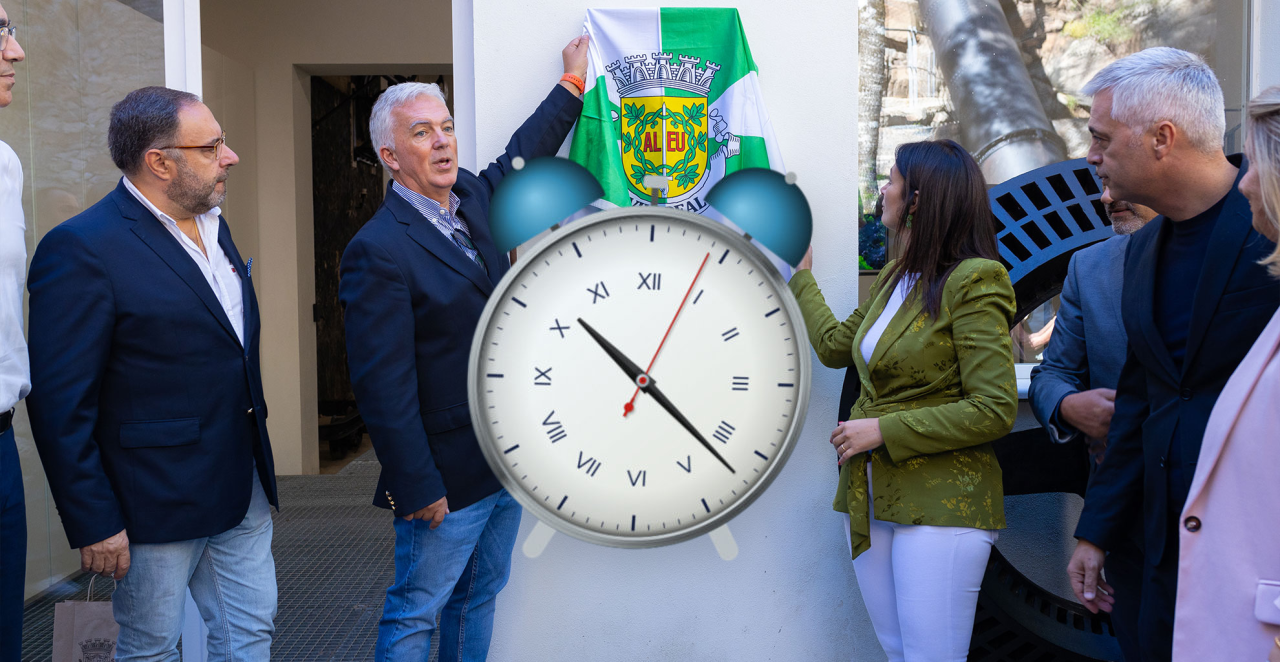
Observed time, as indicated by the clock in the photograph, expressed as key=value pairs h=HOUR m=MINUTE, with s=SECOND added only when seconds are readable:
h=10 m=22 s=4
